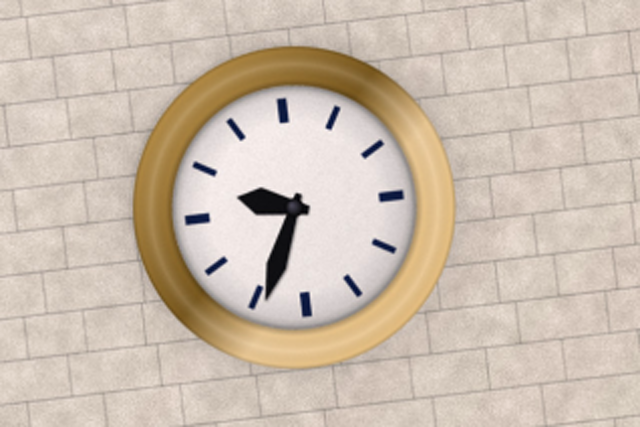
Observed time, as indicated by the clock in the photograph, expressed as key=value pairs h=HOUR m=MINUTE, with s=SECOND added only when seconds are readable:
h=9 m=34
